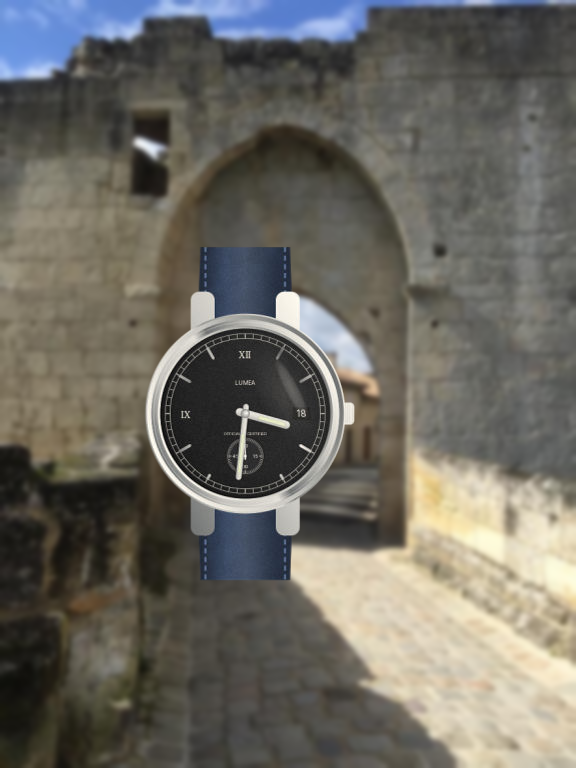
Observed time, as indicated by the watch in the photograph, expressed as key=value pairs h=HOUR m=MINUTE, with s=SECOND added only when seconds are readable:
h=3 m=31
